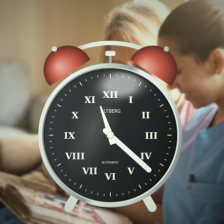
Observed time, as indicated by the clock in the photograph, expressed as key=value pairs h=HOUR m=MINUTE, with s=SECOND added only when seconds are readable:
h=11 m=22
